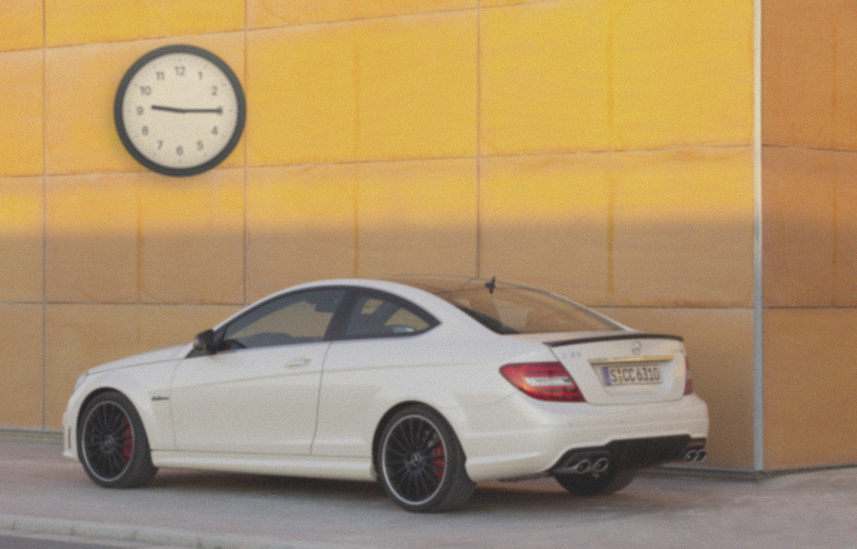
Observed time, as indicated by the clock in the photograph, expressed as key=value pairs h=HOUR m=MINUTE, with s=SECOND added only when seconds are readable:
h=9 m=15
